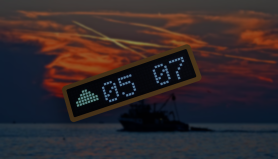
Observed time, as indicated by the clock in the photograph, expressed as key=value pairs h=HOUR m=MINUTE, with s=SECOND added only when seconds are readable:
h=5 m=7
